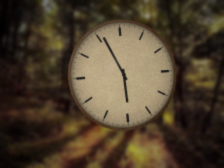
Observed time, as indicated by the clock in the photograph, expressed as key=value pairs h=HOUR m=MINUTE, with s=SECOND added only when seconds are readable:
h=5 m=56
